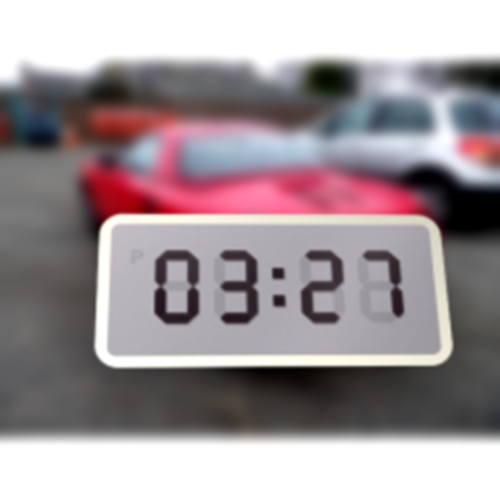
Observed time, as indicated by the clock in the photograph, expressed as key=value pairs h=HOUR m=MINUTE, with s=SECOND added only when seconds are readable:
h=3 m=27
